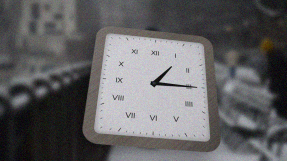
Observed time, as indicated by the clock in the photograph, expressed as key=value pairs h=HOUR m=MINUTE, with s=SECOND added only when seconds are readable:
h=1 m=15
